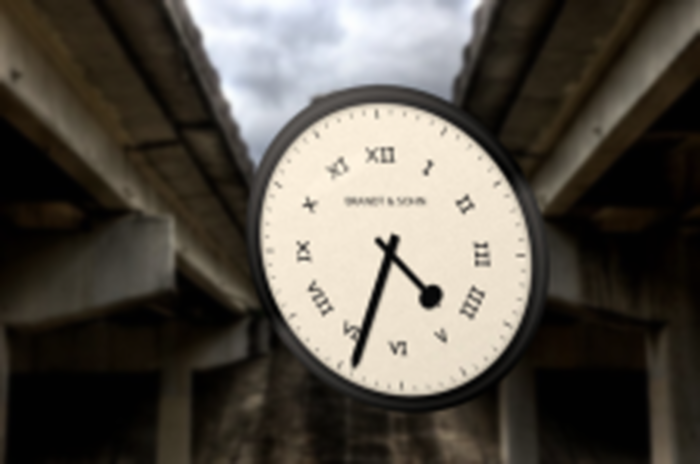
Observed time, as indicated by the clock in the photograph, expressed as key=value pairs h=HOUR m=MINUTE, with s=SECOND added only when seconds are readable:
h=4 m=34
